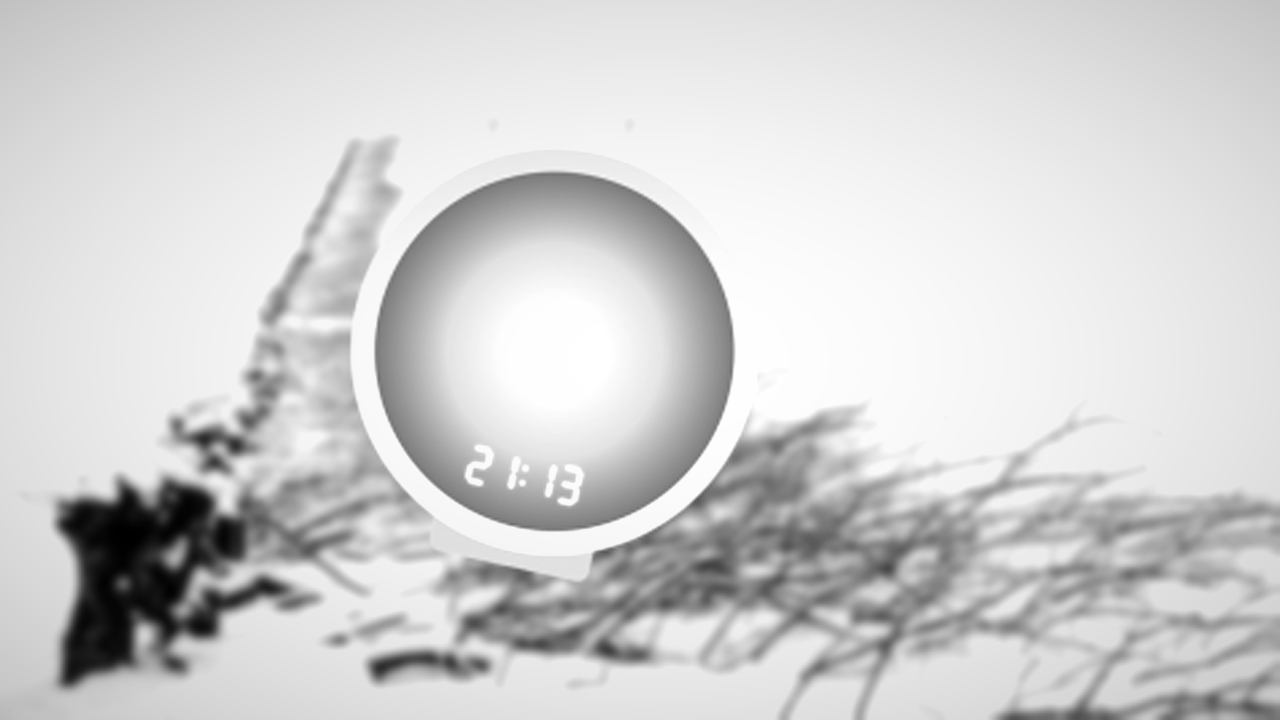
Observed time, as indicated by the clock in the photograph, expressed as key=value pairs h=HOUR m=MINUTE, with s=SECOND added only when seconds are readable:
h=21 m=13
